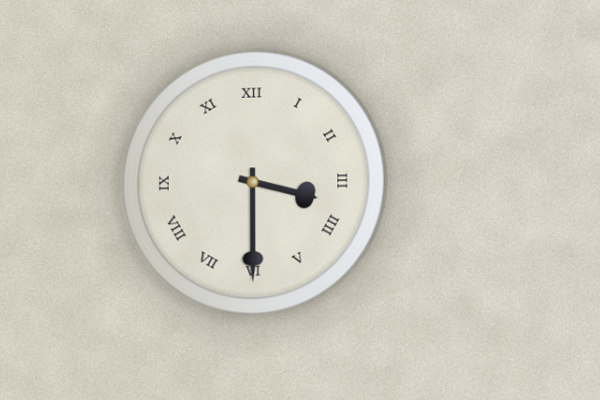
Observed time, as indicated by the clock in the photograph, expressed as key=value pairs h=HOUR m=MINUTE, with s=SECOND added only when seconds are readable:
h=3 m=30
